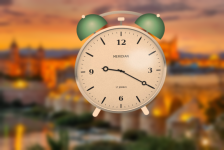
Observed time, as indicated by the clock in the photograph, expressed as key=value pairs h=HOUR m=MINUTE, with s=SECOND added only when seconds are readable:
h=9 m=20
